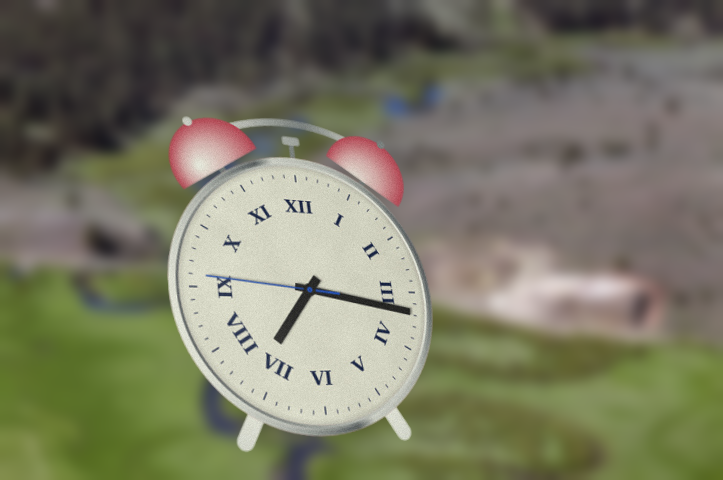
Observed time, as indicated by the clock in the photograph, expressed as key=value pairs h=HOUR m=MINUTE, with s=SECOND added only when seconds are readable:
h=7 m=16 s=46
